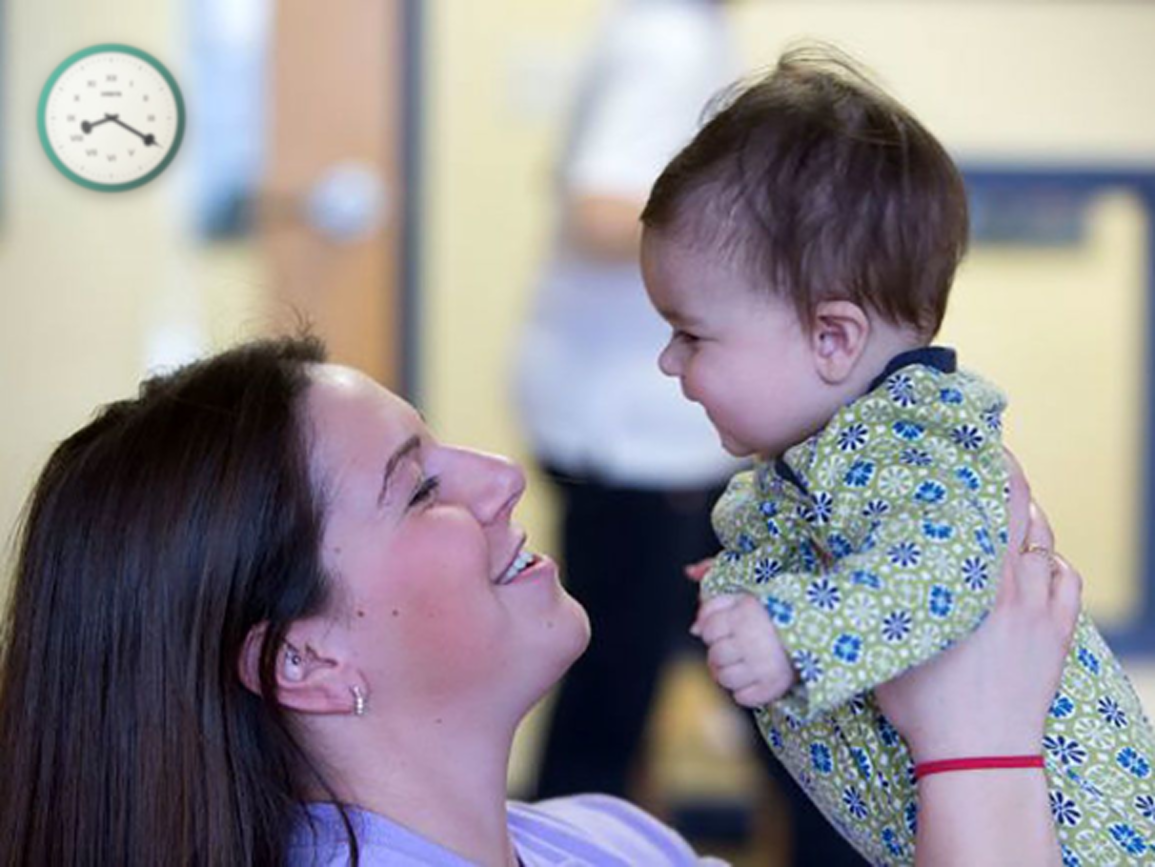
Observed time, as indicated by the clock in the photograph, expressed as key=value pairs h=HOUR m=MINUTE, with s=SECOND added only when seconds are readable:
h=8 m=20
